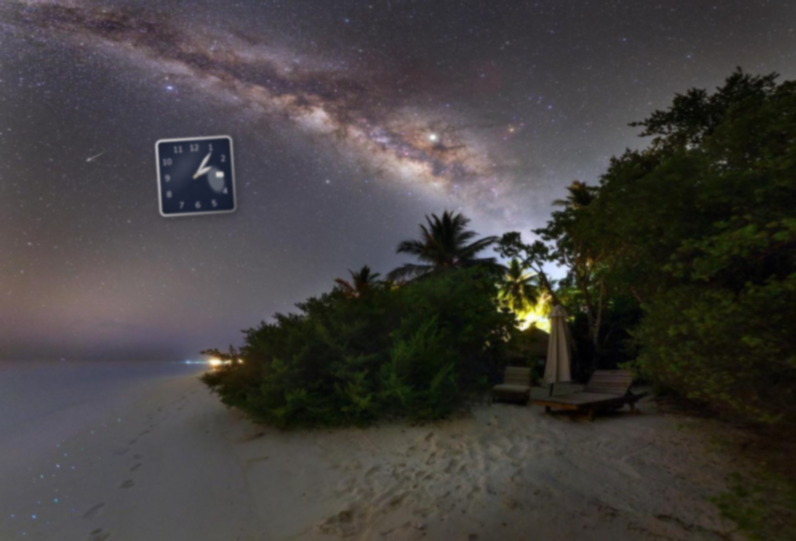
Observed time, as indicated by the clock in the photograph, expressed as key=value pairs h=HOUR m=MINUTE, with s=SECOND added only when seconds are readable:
h=2 m=6
